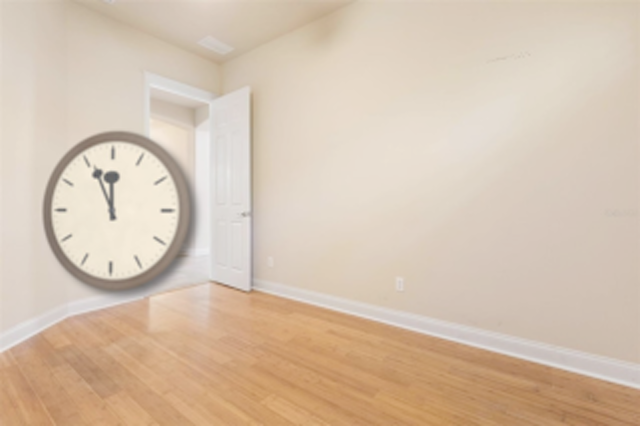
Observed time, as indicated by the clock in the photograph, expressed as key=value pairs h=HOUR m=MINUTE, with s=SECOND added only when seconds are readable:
h=11 m=56
